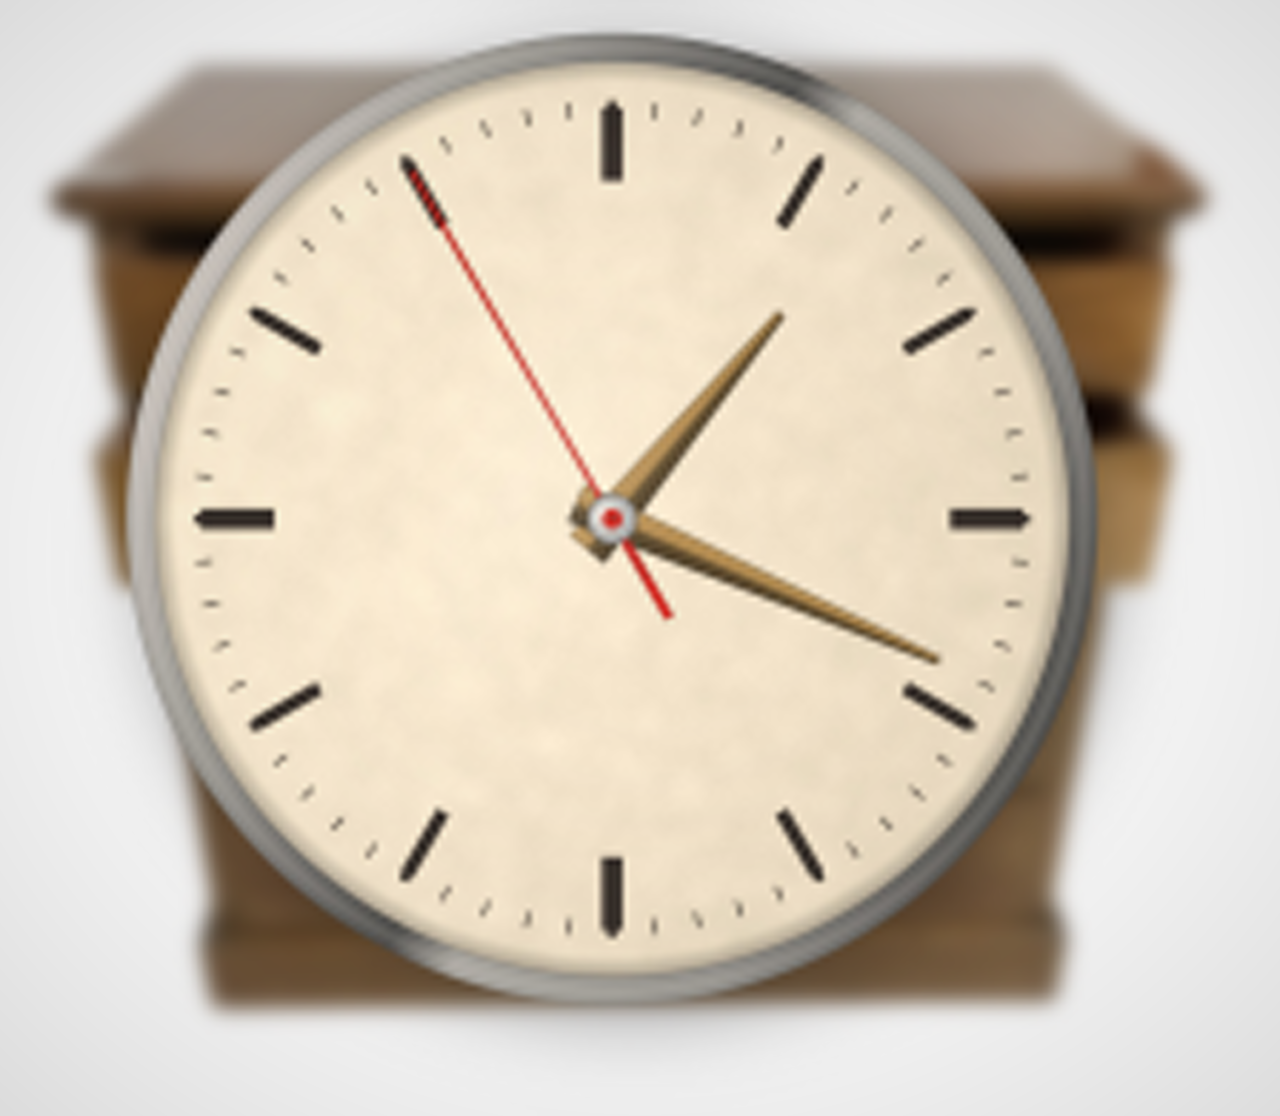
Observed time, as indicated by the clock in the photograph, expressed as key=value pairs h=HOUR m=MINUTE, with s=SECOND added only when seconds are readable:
h=1 m=18 s=55
